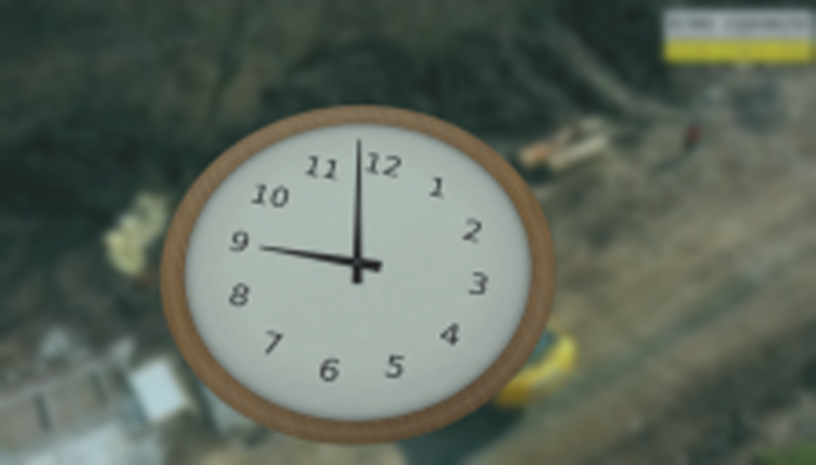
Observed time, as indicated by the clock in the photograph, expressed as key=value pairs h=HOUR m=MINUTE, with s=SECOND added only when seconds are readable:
h=8 m=58
